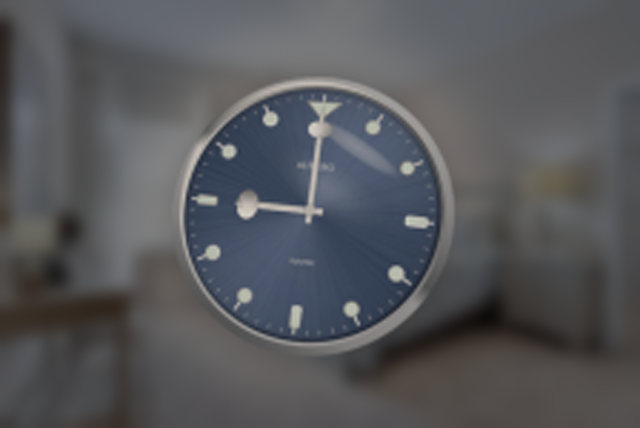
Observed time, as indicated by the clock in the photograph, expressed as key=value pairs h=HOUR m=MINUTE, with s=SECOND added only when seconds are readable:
h=9 m=0
